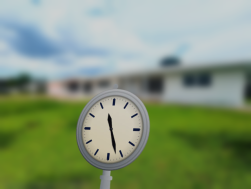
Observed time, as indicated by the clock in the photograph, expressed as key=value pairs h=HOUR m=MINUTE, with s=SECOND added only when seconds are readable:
h=11 m=27
